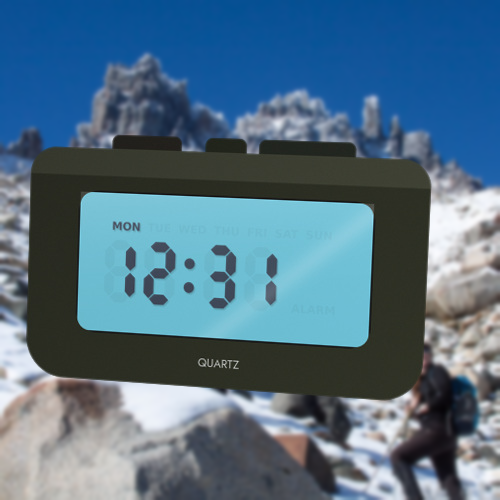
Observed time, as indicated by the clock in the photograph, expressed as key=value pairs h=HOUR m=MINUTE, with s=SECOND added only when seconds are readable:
h=12 m=31
